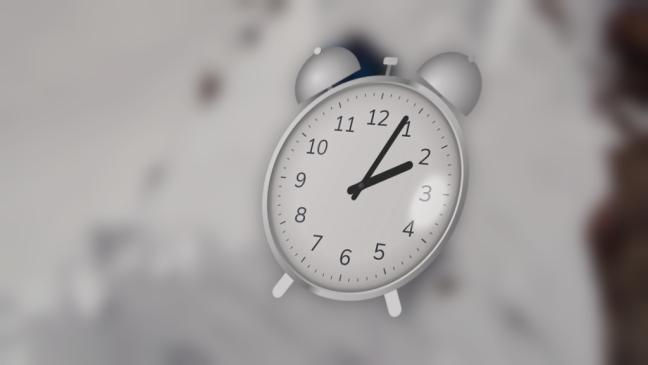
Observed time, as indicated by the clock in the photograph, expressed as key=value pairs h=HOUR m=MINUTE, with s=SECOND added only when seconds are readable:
h=2 m=4
